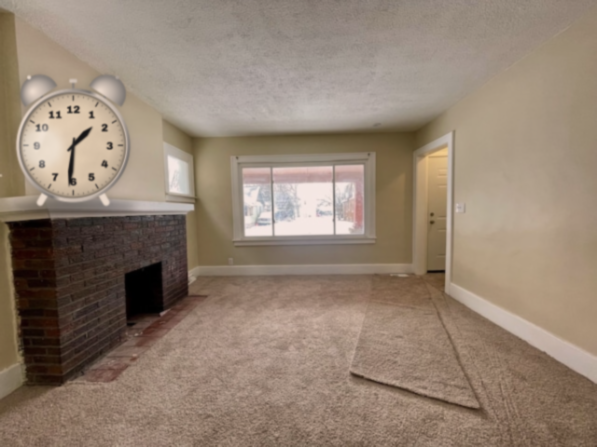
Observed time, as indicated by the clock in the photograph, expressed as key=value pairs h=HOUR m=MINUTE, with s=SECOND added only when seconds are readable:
h=1 m=31
